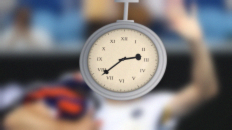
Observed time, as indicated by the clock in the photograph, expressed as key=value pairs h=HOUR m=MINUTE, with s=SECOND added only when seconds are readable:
h=2 m=38
